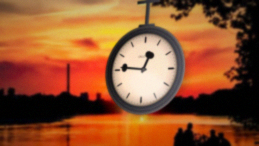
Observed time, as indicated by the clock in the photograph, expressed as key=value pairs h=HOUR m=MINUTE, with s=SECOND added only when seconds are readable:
h=12 m=46
